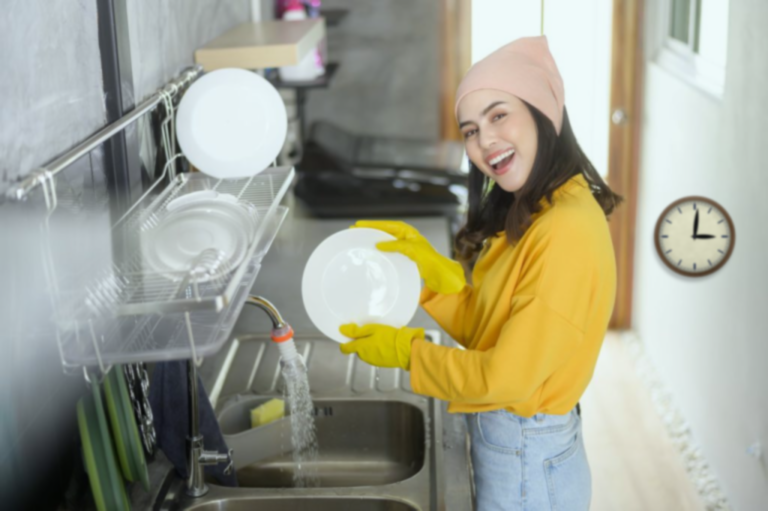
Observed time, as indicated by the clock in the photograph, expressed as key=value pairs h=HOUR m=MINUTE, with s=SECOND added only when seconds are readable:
h=3 m=1
